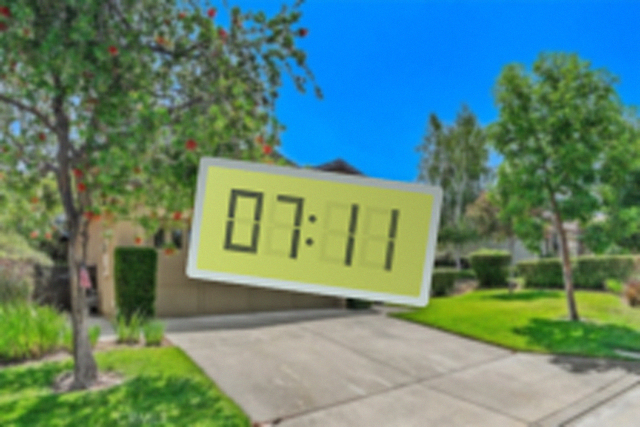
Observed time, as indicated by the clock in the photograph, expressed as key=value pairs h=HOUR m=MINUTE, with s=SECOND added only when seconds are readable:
h=7 m=11
